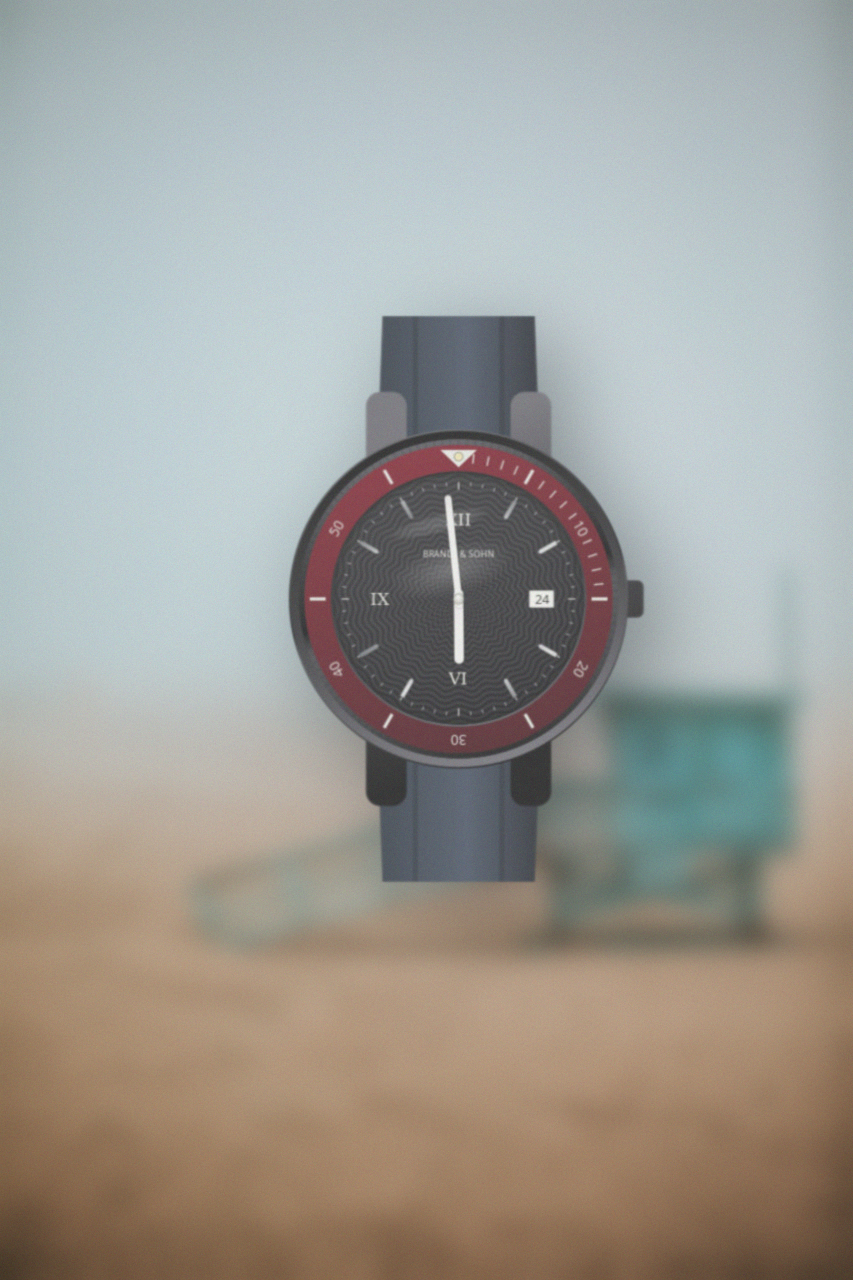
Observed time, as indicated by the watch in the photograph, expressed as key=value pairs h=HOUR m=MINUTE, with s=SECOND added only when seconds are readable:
h=5 m=59
